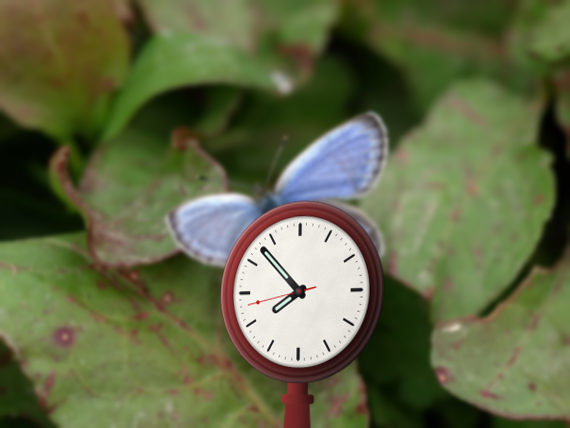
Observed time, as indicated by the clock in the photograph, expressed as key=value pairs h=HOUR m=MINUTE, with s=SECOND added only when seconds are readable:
h=7 m=52 s=43
